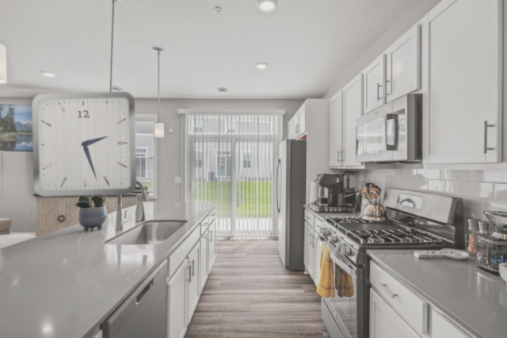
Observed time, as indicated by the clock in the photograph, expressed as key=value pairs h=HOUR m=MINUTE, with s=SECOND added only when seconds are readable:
h=2 m=27
